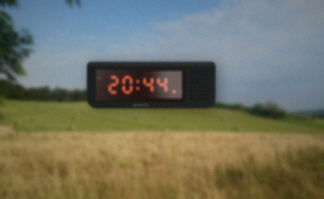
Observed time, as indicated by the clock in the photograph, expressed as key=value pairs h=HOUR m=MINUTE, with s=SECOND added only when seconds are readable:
h=20 m=44
